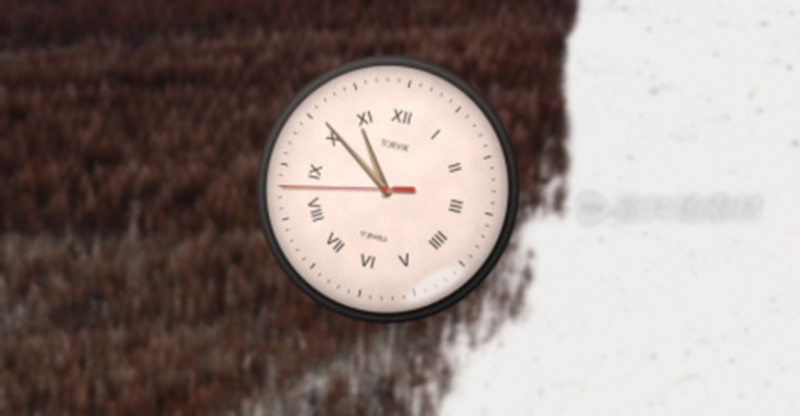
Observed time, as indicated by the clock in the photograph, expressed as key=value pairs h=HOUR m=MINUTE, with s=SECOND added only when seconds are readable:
h=10 m=50 s=43
